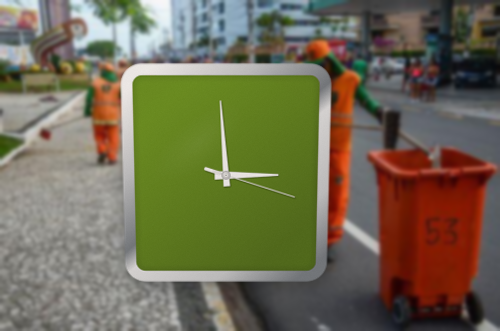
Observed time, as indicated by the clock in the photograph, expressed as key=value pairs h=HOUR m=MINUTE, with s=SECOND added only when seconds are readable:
h=2 m=59 s=18
